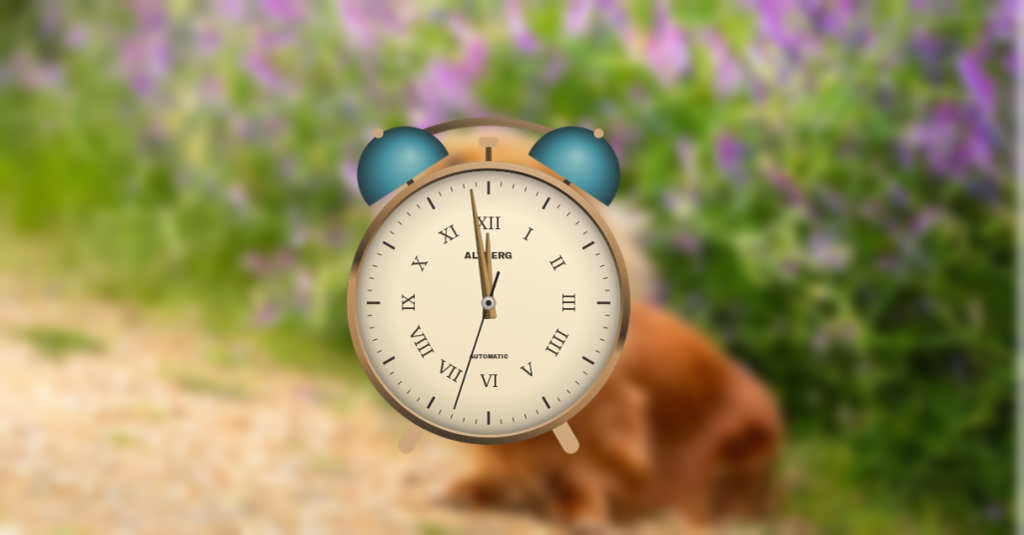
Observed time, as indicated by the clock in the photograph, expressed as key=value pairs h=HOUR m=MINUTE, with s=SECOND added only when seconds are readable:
h=11 m=58 s=33
